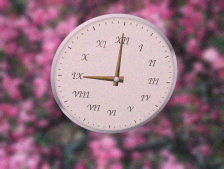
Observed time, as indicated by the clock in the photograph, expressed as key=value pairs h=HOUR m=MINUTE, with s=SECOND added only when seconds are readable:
h=9 m=0
